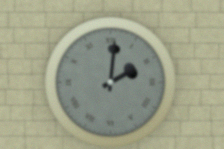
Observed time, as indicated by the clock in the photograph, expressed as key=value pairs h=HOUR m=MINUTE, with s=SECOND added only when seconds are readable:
h=2 m=1
